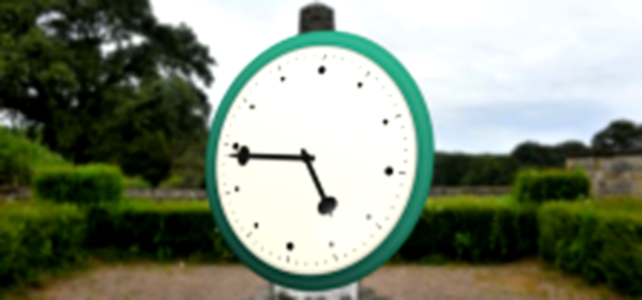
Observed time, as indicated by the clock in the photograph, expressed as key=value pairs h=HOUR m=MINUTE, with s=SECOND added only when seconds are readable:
h=4 m=44
